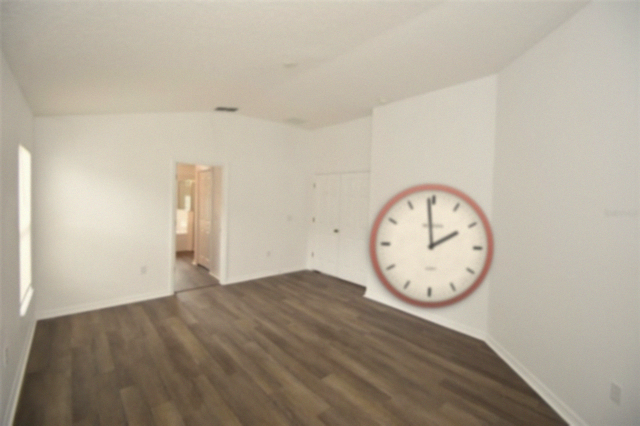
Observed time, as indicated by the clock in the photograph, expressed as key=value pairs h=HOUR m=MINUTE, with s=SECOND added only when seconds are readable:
h=1 m=59
